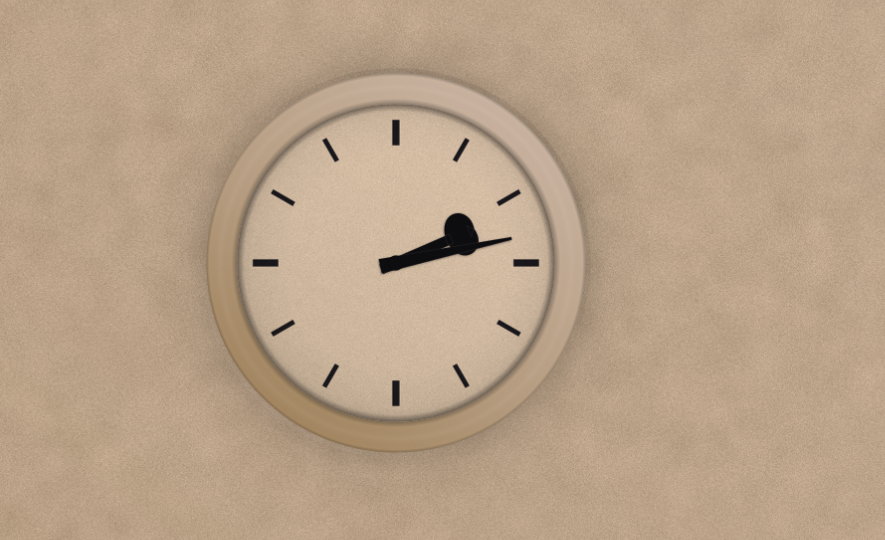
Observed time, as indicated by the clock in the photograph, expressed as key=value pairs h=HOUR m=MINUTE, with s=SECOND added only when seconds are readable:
h=2 m=13
